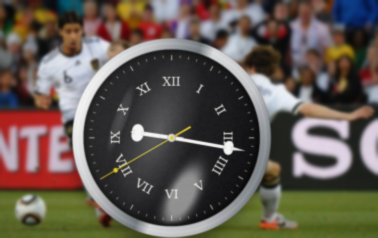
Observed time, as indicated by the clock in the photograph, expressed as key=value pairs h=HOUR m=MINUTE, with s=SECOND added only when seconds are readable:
h=9 m=16 s=40
